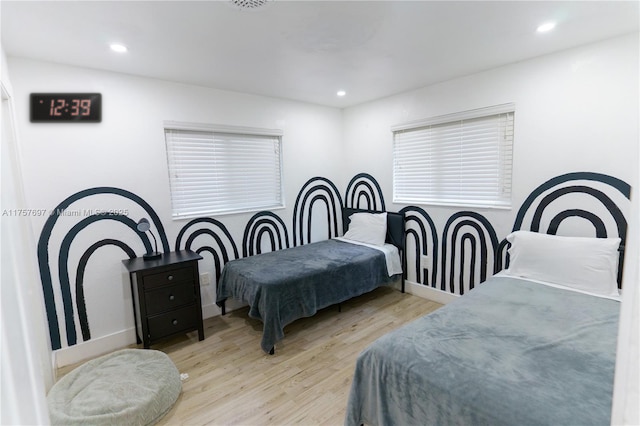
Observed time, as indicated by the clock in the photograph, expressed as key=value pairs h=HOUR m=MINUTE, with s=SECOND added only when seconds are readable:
h=12 m=39
